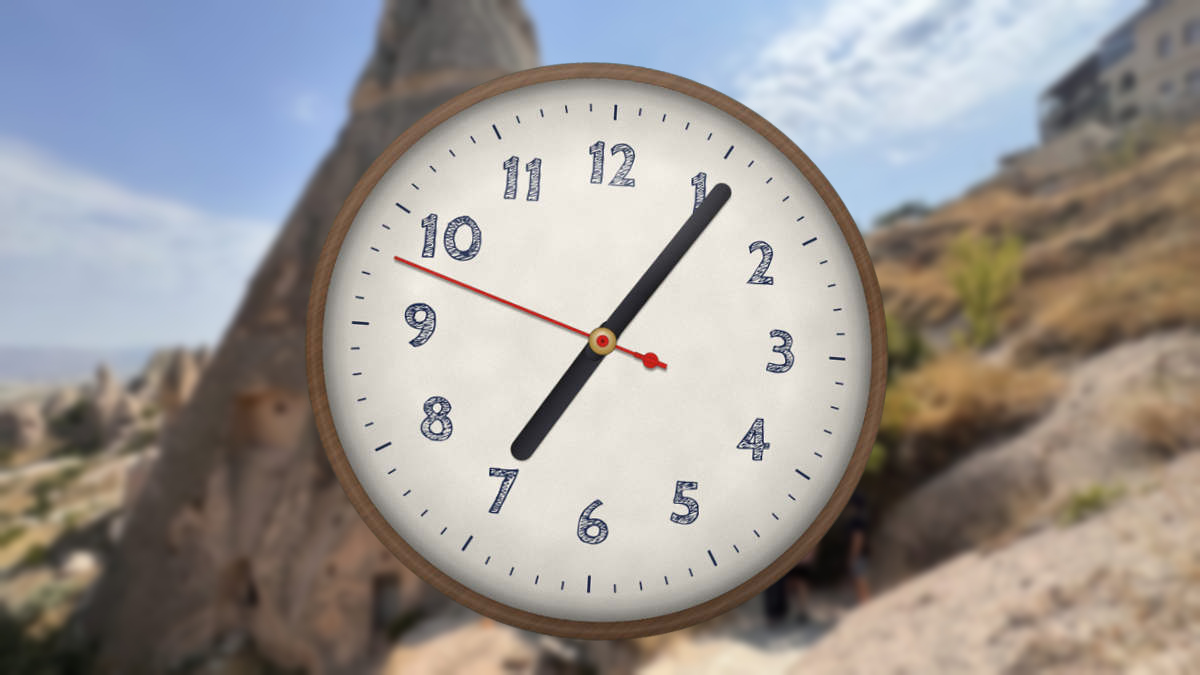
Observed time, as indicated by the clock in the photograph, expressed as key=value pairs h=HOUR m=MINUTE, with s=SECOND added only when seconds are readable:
h=7 m=5 s=48
